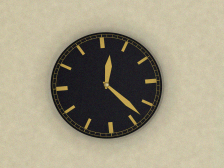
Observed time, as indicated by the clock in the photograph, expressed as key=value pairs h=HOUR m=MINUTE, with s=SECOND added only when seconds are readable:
h=12 m=23
